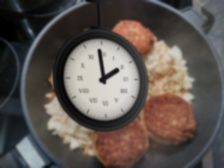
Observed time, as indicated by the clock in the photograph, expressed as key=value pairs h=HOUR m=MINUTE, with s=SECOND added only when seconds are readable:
h=1 m=59
